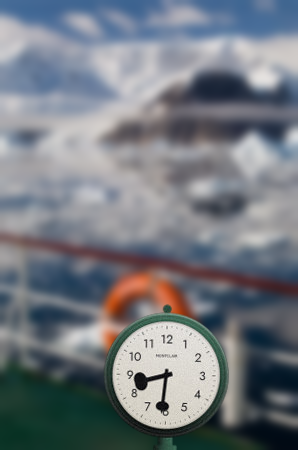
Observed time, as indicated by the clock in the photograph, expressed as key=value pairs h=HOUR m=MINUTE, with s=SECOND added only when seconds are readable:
h=8 m=31
